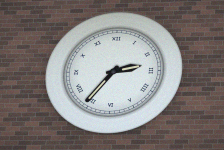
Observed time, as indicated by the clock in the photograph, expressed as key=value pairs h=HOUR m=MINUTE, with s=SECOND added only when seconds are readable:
h=2 m=36
